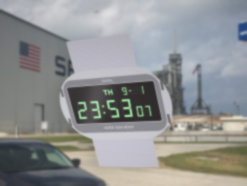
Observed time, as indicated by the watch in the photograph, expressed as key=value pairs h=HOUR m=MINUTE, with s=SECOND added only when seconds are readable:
h=23 m=53 s=7
